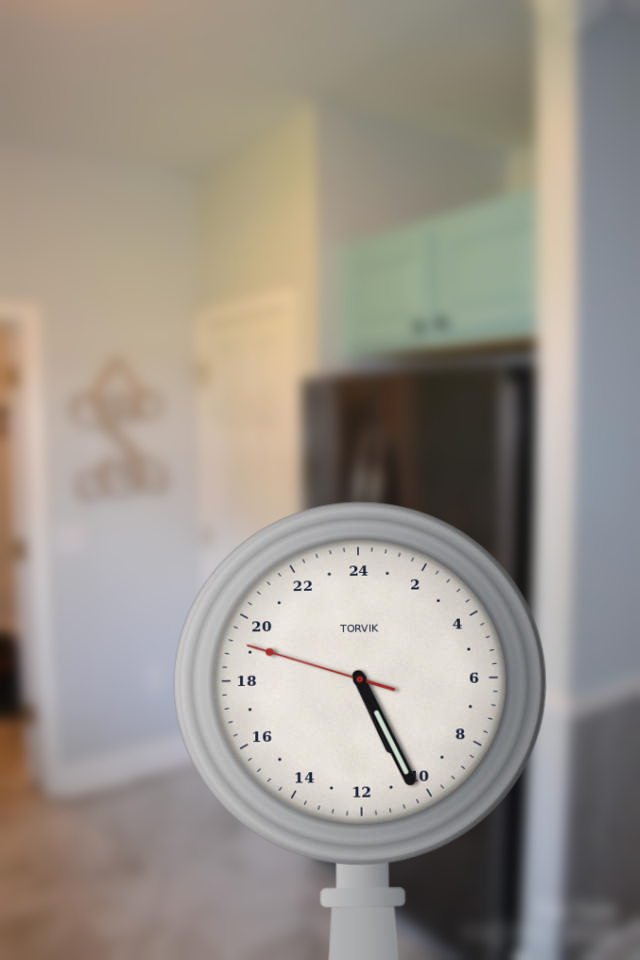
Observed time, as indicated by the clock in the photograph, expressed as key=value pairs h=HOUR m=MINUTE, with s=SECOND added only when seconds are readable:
h=10 m=25 s=48
